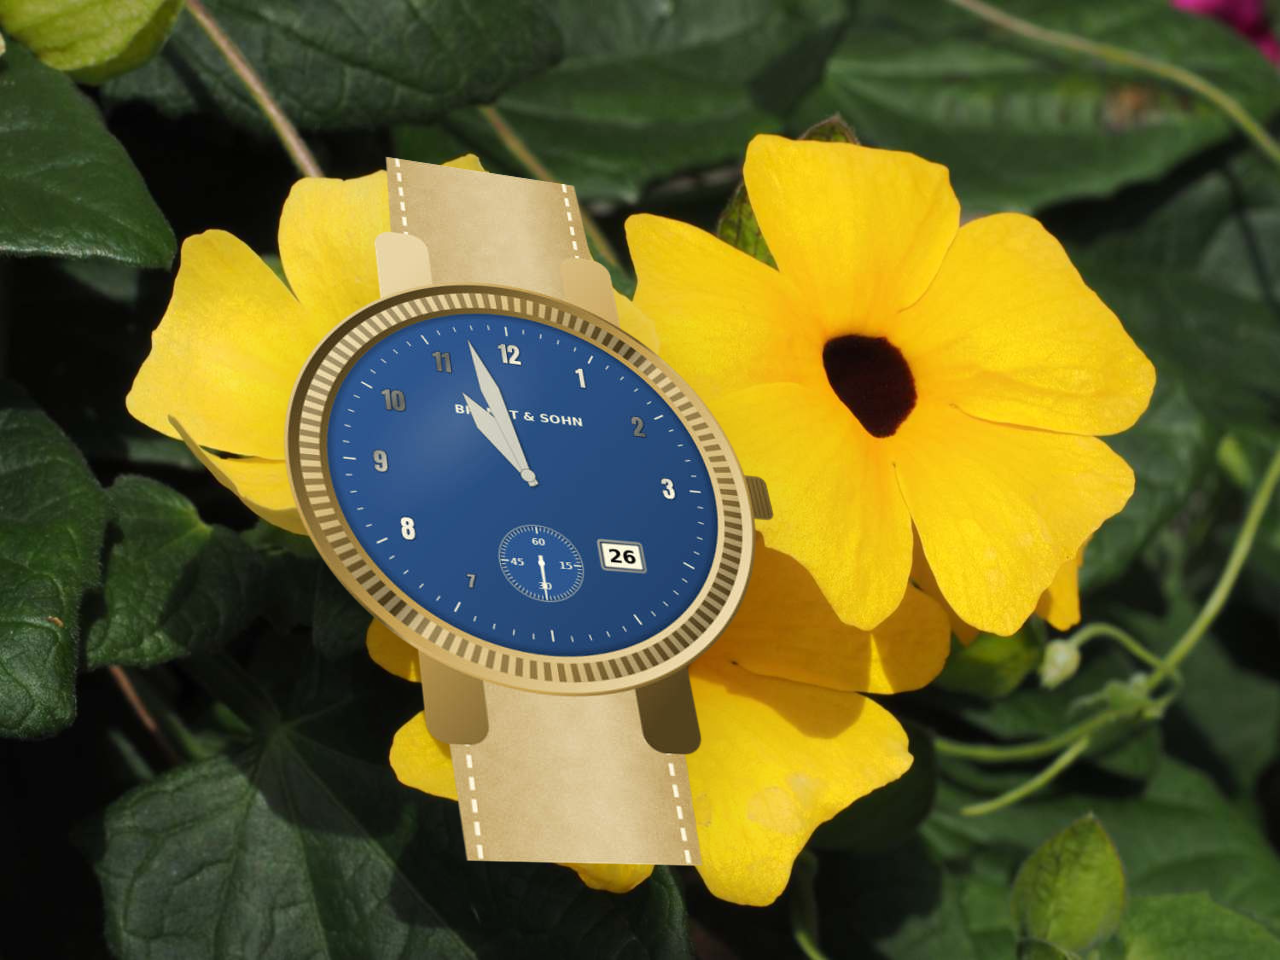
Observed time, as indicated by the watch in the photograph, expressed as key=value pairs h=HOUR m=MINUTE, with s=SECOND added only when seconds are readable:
h=10 m=57 s=30
